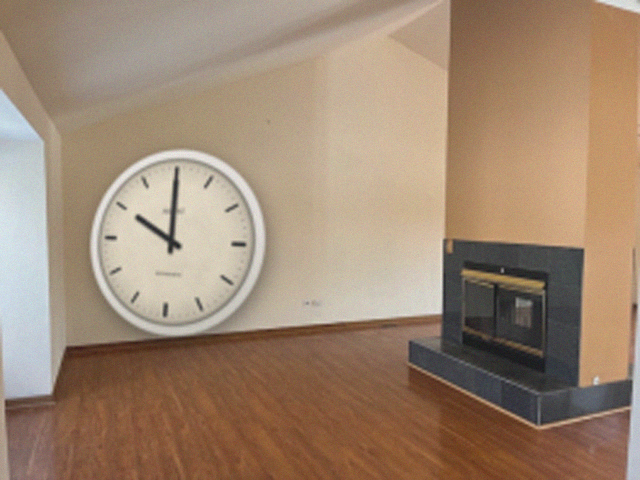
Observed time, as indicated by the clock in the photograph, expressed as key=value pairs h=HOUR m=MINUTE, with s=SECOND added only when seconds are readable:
h=10 m=0
